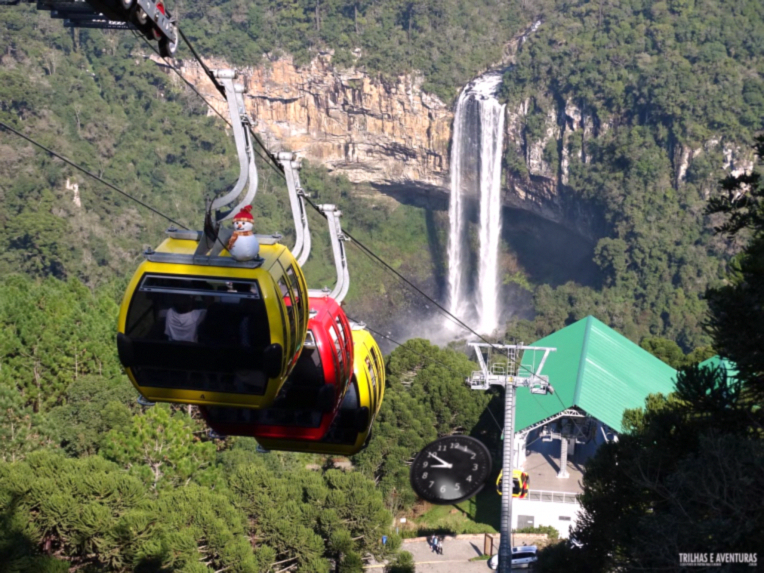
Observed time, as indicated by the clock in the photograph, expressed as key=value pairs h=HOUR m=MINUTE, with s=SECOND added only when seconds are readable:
h=8 m=50
